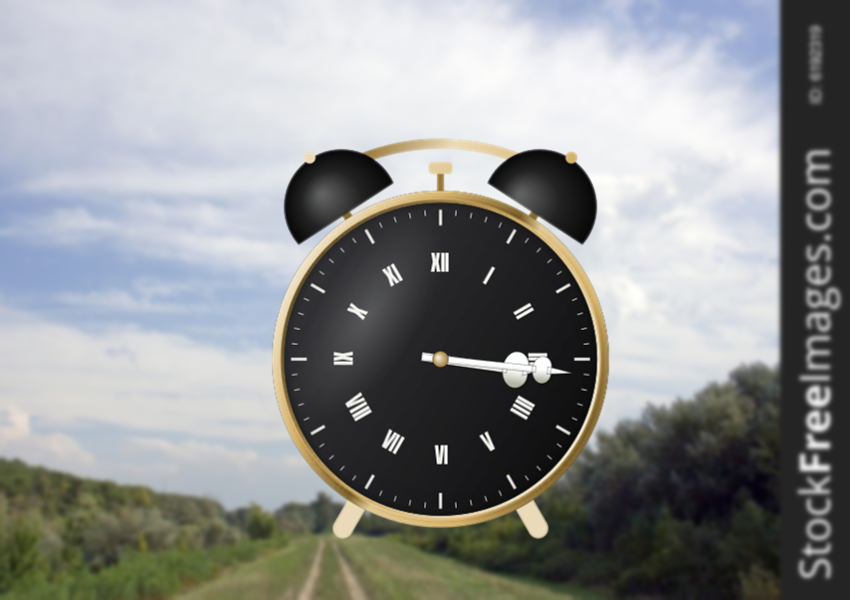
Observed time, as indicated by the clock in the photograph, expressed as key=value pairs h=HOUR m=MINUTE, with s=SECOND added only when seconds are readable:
h=3 m=16
